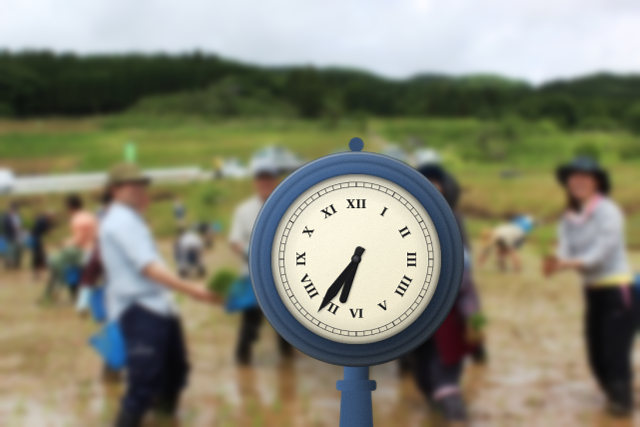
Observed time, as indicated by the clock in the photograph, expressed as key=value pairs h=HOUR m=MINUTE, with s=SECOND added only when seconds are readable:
h=6 m=36
